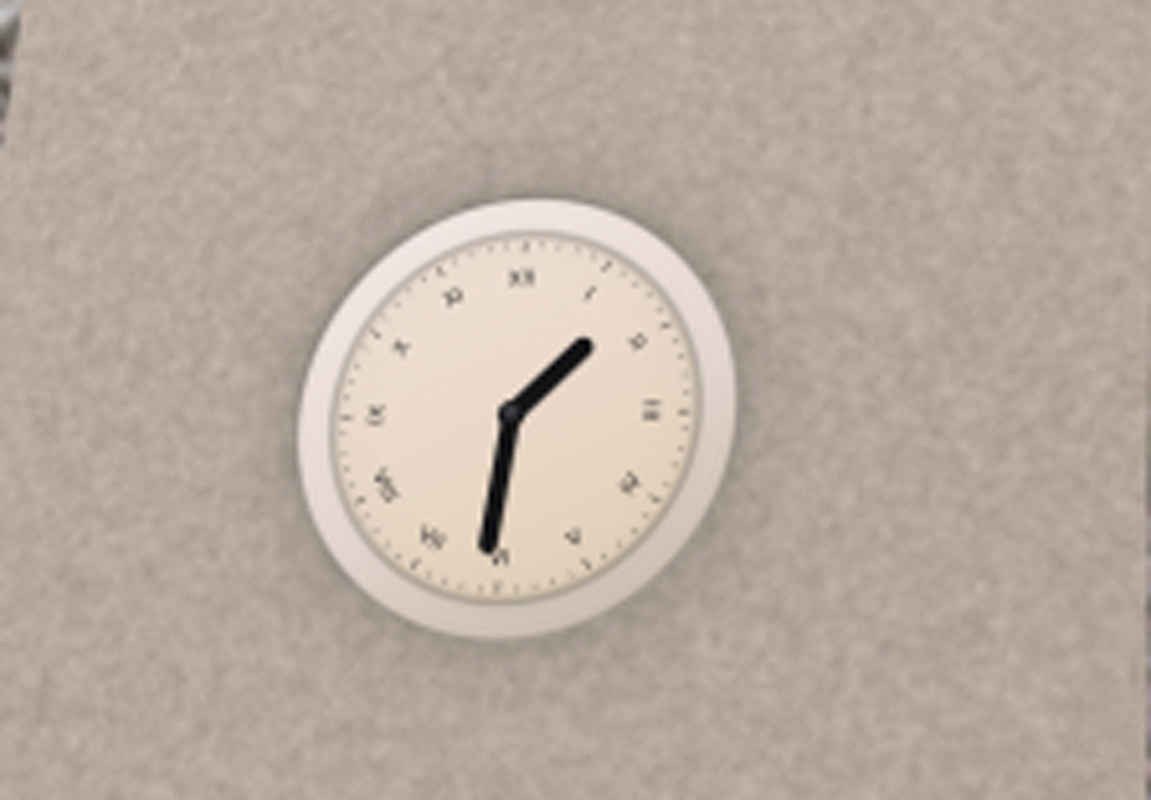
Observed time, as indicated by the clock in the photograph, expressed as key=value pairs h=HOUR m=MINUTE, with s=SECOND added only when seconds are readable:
h=1 m=31
